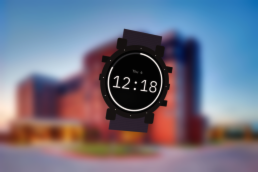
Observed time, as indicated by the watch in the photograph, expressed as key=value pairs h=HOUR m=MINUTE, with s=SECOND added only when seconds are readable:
h=12 m=18
